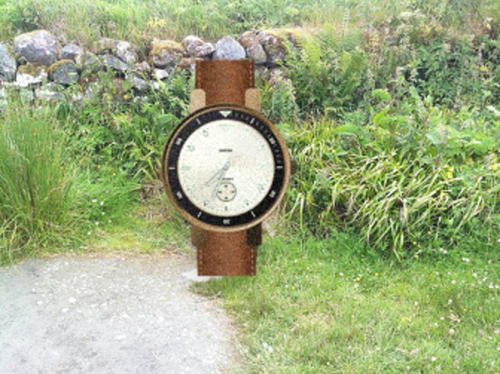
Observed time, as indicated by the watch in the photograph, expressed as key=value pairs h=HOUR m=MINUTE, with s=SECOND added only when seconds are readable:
h=7 m=34
